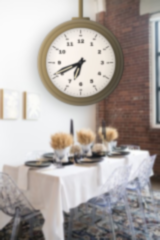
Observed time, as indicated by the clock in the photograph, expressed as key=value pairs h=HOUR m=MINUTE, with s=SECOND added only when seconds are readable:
h=6 m=41
